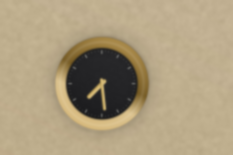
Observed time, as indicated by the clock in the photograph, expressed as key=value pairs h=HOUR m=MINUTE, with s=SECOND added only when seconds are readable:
h=7 m=29
